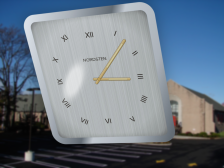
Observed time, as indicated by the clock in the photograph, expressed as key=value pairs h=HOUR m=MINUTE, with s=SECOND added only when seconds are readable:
h=3 m=7
